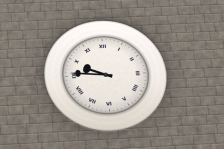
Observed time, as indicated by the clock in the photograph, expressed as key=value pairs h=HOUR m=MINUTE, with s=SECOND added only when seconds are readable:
h=9 m=46
